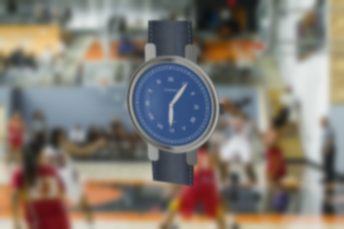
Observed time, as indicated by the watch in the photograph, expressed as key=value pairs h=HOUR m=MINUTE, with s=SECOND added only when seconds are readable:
h=6 m=6
